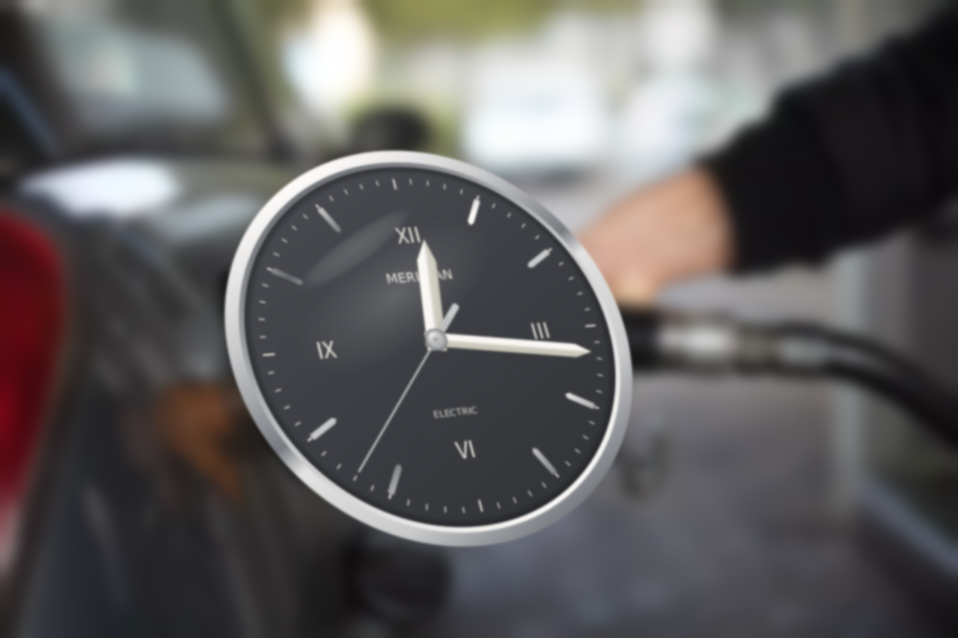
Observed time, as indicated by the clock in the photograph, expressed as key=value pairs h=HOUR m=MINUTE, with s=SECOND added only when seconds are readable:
h=12 m=16 s=37
